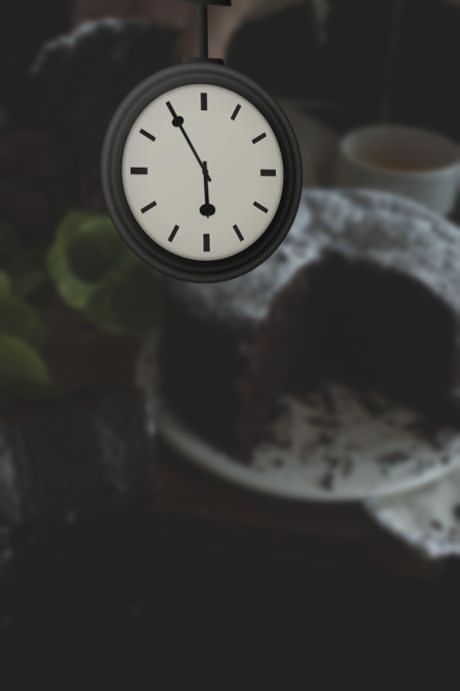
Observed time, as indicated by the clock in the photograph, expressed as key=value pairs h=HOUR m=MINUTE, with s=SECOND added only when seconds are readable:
h=5 m=55
